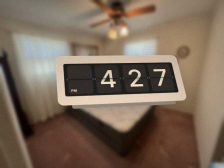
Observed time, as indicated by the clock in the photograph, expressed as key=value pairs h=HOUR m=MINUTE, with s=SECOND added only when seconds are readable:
h=4 m=27
